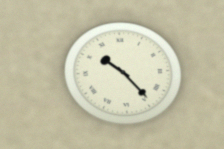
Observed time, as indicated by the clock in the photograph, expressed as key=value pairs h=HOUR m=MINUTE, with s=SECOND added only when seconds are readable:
h=10 m=24
